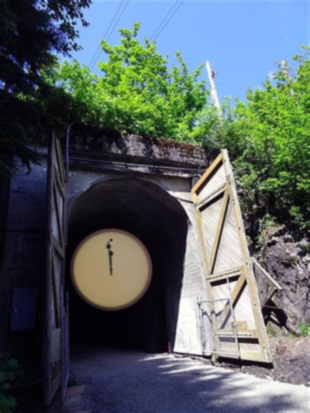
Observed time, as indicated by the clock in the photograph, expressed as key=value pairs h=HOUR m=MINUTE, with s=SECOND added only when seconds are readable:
h=11 m=59
